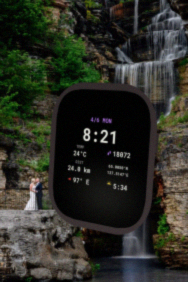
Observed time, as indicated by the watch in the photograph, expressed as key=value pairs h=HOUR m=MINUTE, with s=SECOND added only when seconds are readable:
h=8 m=21
